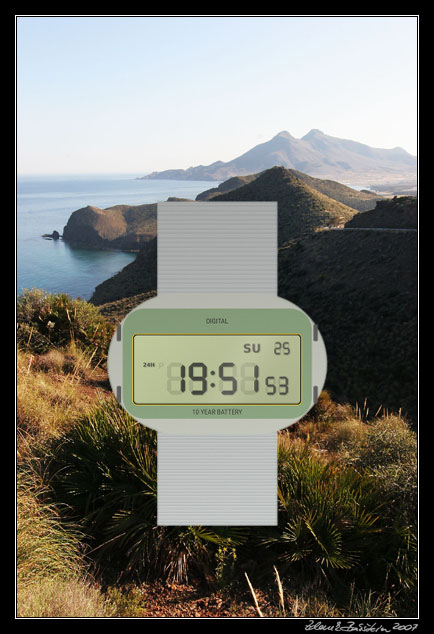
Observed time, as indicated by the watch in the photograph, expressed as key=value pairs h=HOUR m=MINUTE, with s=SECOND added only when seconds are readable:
h=19 m=51 s=53
